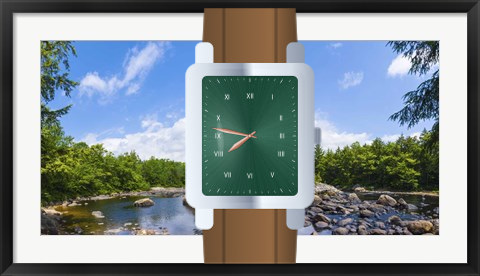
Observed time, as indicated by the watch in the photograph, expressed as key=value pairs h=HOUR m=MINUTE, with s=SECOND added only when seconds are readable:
h=7 m=47
